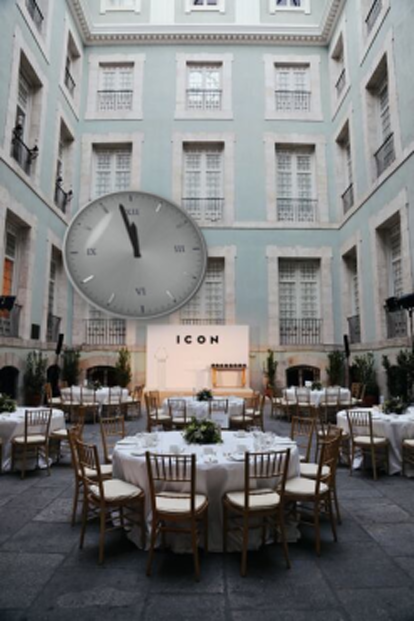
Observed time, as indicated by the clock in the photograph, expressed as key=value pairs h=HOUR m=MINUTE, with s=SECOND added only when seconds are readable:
h=11 m=58
